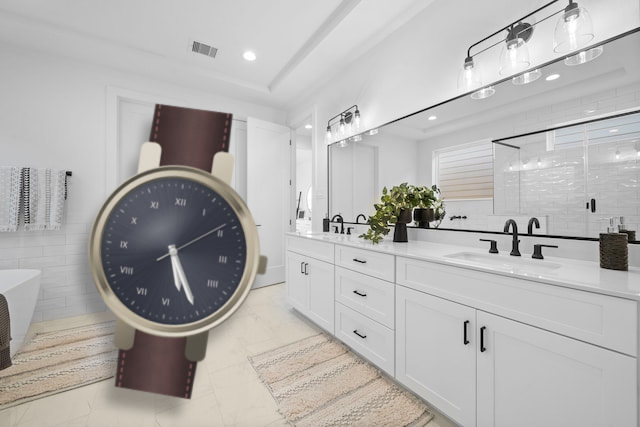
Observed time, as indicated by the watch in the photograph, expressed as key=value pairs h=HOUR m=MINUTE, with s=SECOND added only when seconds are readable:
h=5 m=25 s=9
